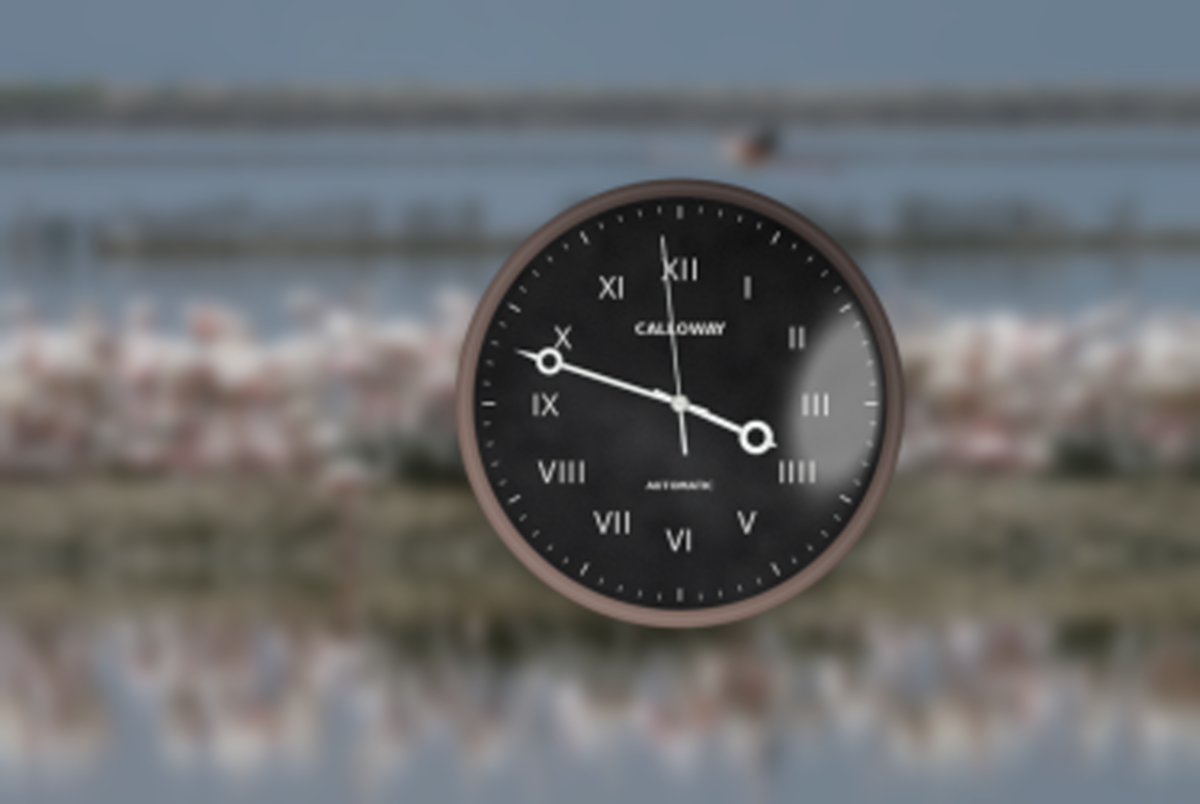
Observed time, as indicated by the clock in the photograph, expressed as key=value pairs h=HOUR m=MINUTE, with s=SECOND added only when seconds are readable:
h=3 m=47 s=59
